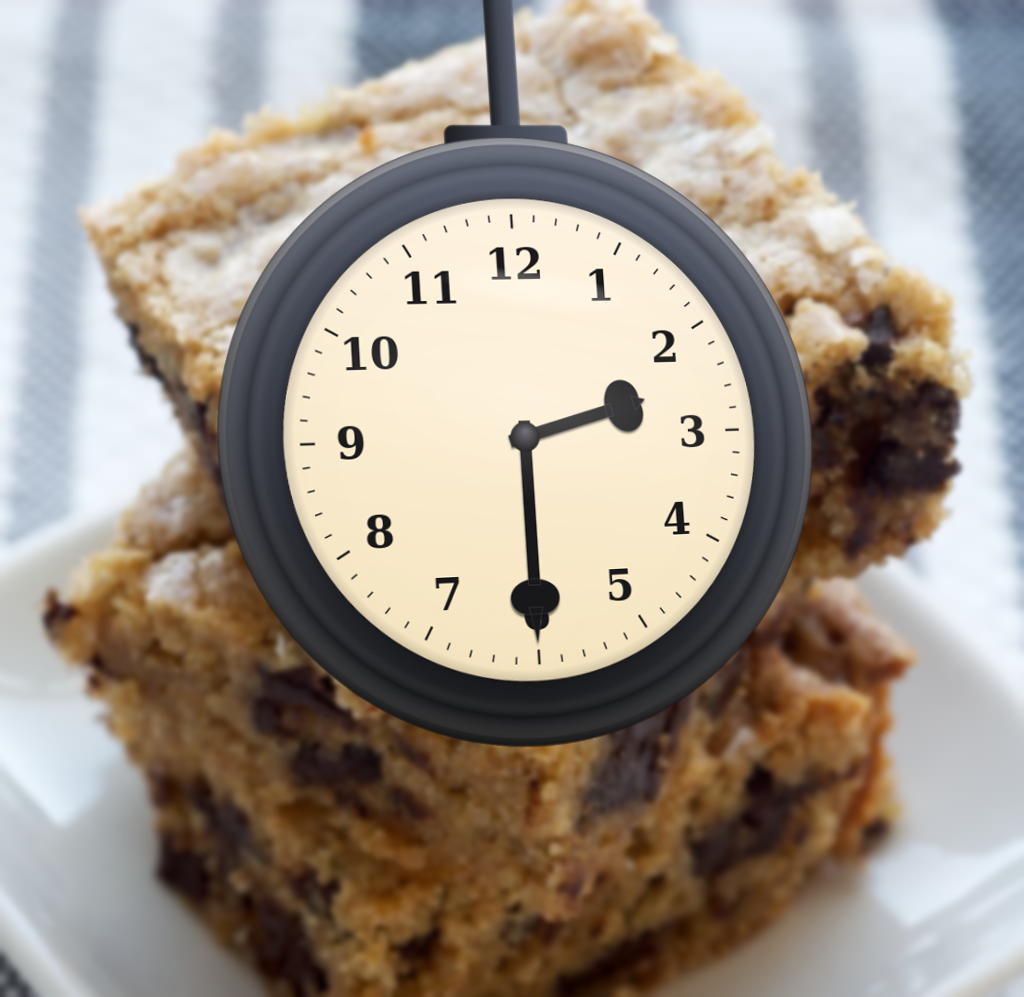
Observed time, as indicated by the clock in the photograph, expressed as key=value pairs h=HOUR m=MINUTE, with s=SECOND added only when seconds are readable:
h=2 m=30
